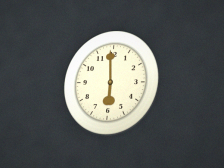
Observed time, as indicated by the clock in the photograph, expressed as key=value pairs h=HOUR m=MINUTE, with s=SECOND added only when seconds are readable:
h=5 m=59
